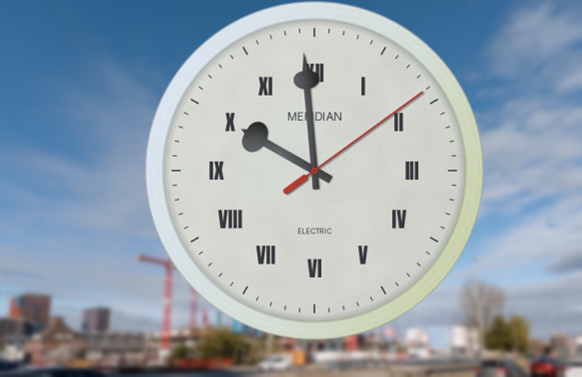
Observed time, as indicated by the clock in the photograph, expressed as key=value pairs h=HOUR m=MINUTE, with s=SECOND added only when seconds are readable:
h=9 m=59 s=9
